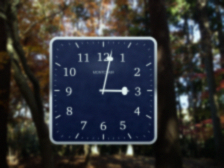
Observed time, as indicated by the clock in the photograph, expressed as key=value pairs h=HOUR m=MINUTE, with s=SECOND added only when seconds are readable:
h=3 m=2
